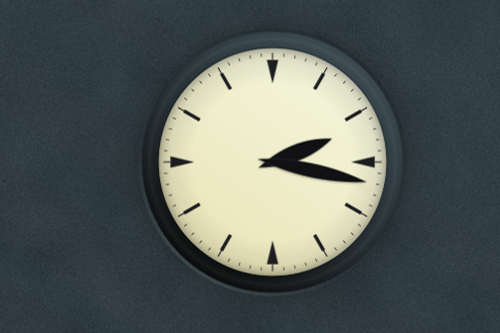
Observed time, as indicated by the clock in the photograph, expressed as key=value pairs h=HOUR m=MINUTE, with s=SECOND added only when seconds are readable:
h=2 m=17
